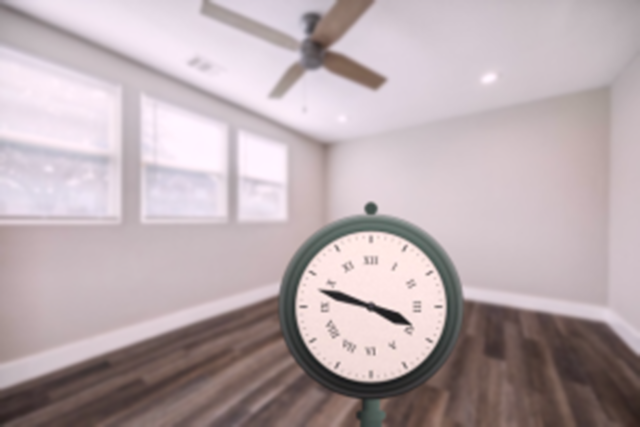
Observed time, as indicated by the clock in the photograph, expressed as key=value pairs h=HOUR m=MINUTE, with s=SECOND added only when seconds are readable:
h=3 m=48
